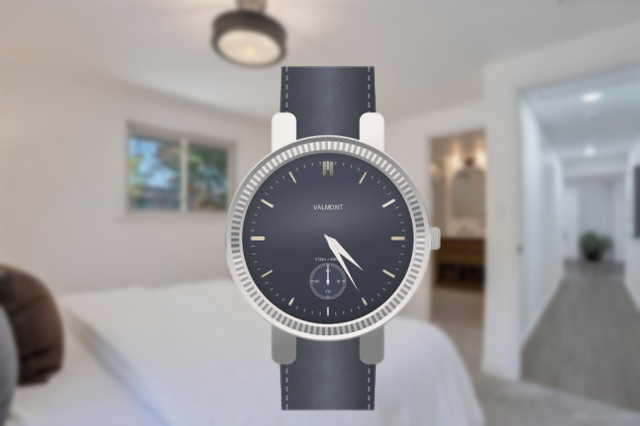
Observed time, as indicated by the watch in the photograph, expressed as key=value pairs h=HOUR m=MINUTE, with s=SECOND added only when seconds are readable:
h=4 m=25
